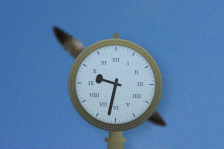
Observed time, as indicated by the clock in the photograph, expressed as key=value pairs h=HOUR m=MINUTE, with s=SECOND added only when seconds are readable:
h=9 m=32
